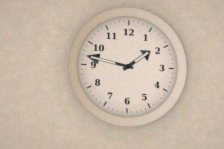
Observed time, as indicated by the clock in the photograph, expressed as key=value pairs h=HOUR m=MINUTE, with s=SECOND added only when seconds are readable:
h=1 m=47
